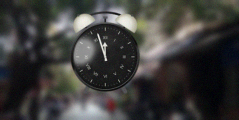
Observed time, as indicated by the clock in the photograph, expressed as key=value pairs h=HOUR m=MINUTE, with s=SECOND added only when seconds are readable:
h=11 m=57
